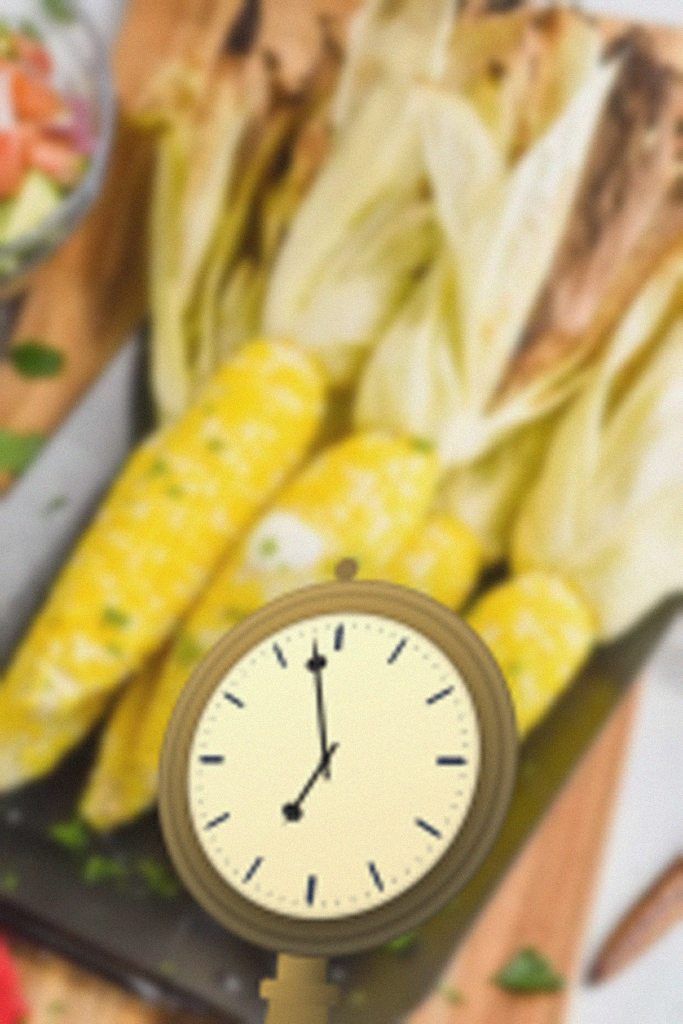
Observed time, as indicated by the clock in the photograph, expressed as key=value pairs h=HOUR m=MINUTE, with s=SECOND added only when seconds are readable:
h=6 m=58
